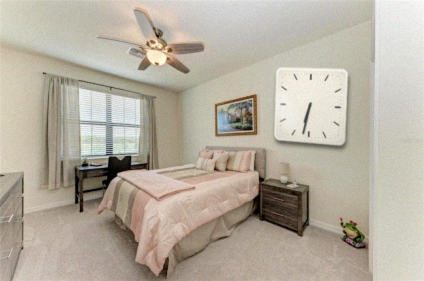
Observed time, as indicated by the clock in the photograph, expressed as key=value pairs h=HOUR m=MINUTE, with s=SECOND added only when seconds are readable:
h=6 m=32
